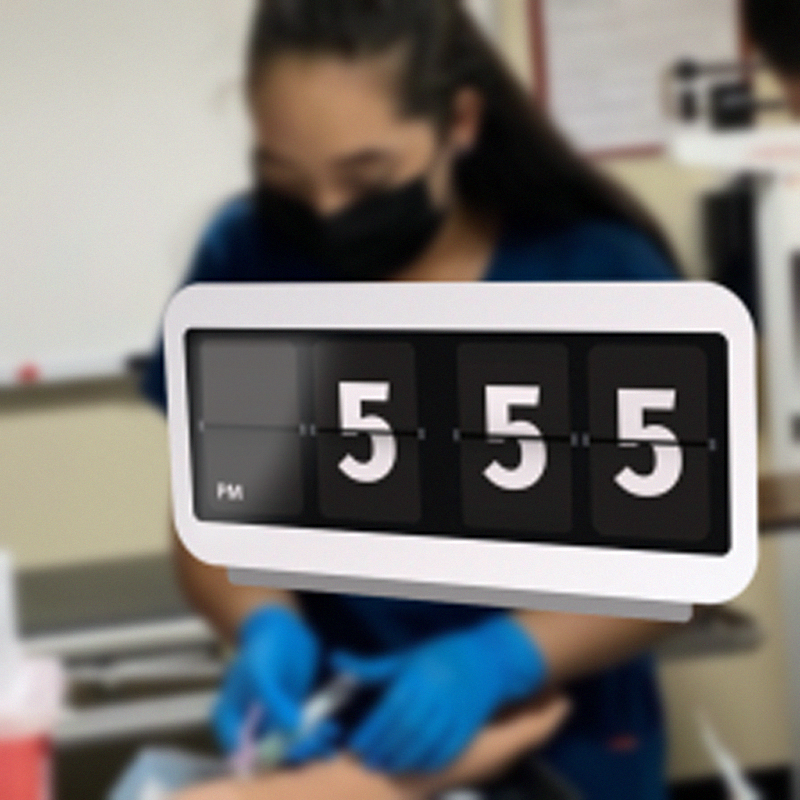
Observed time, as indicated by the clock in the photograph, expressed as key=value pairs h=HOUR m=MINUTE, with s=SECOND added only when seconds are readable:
h=5 m=55
